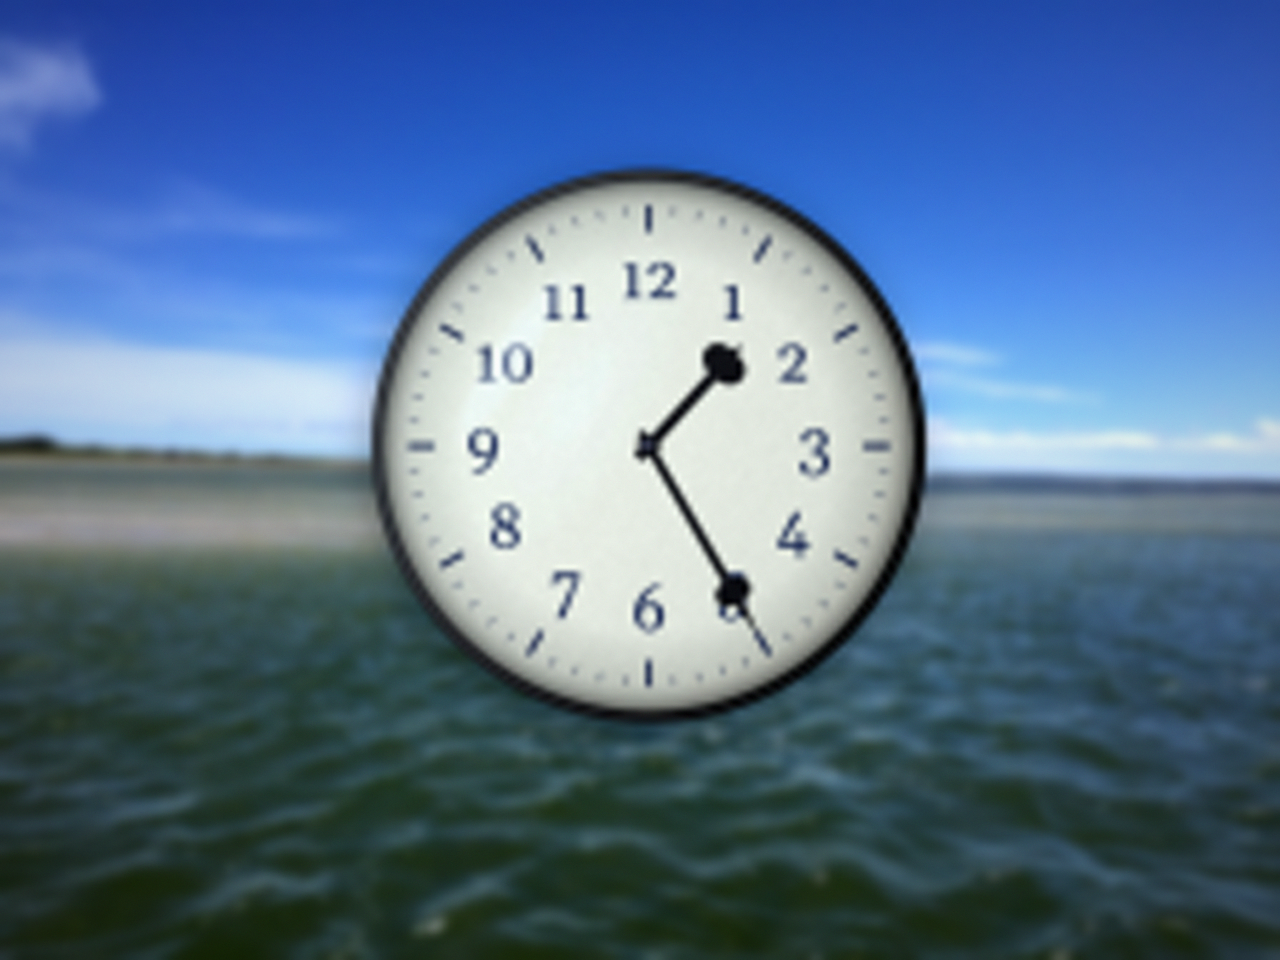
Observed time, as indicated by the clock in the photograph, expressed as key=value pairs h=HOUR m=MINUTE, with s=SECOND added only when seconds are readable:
h=1 m=25
